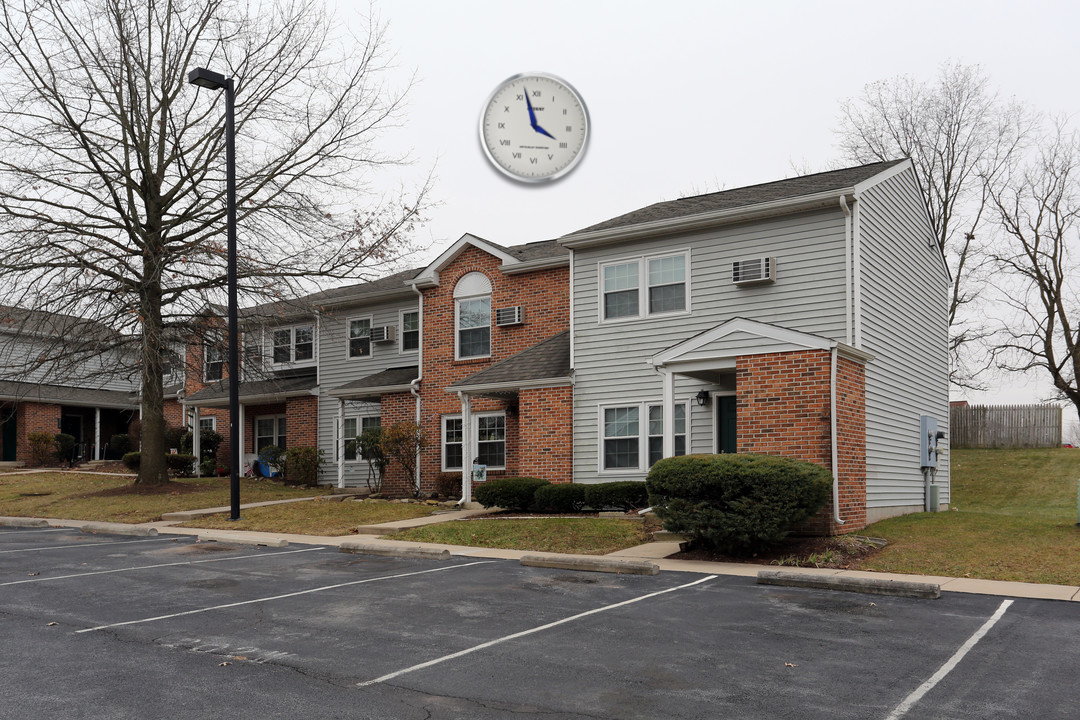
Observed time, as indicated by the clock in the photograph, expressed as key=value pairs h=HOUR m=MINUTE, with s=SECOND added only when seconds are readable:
h=3 m=57
